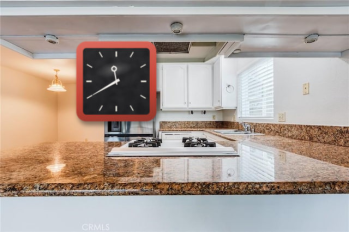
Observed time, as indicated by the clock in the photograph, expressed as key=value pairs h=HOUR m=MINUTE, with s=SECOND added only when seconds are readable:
h=11 m=40
